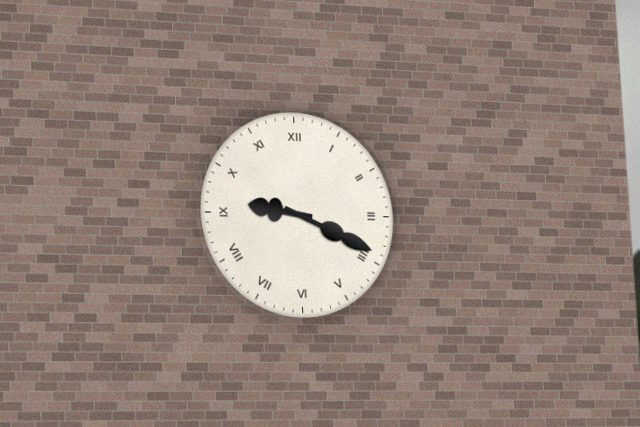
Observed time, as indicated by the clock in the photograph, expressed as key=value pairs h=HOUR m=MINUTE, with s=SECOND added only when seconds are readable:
h=9 m=19
